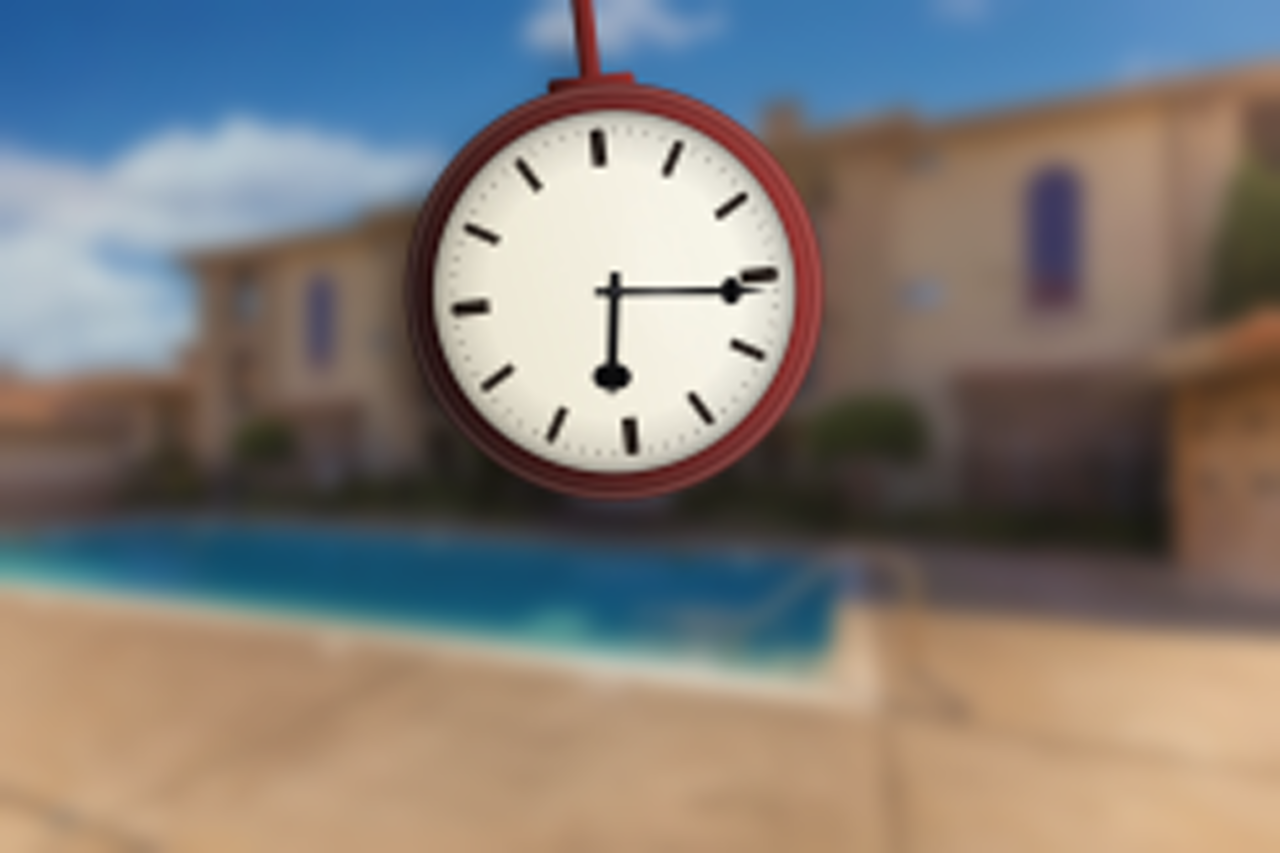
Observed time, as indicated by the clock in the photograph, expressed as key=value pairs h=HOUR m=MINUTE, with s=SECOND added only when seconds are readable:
h=6 m=16
